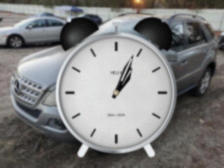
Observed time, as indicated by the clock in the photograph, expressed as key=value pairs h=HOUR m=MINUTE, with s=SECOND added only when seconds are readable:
h=1 m=4
